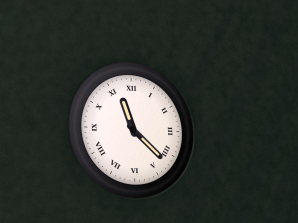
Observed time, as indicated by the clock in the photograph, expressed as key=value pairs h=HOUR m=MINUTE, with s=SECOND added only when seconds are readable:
h=11 m=22
